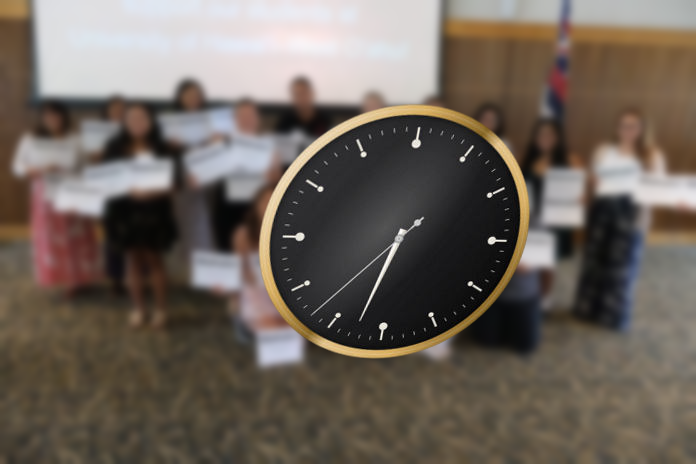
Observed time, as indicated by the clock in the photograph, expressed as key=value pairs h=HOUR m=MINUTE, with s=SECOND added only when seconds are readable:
h=6 m=32 s=37
